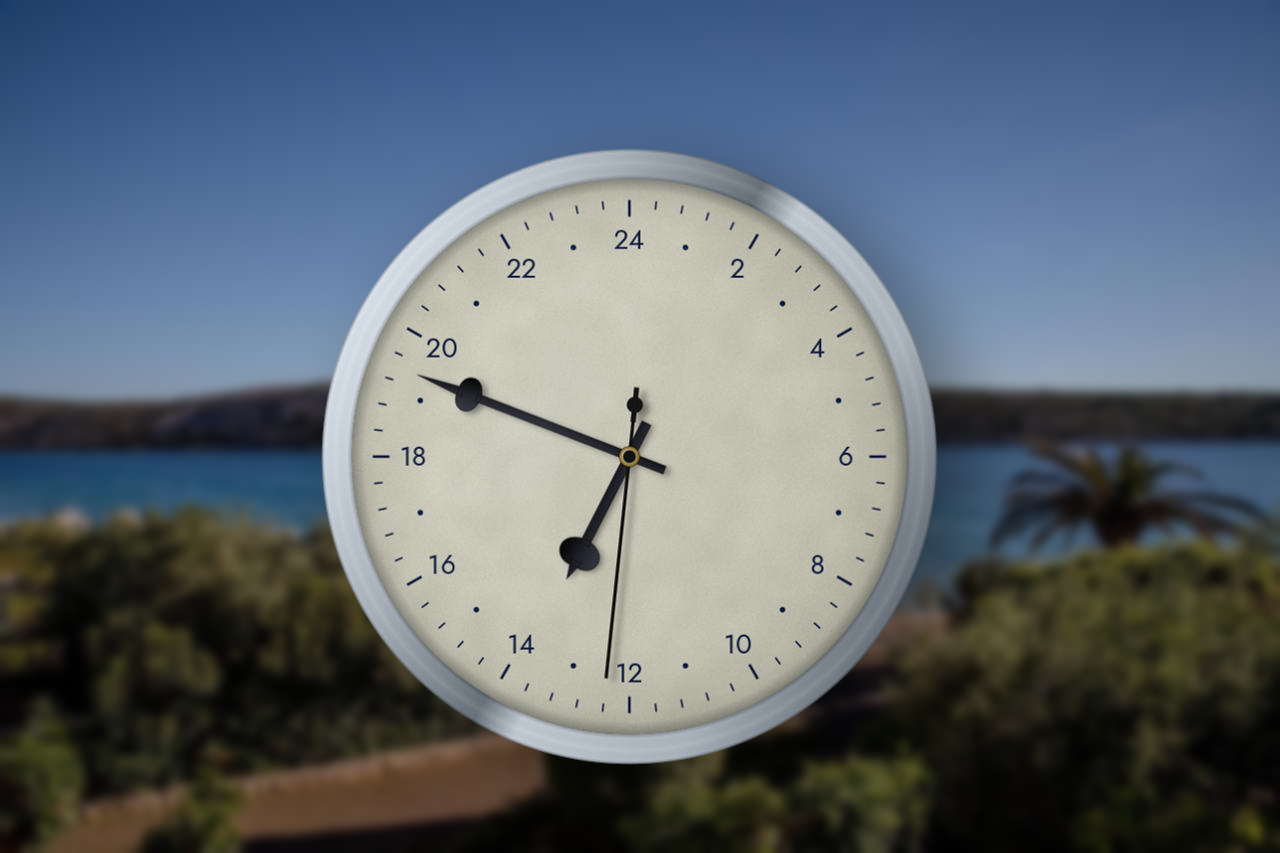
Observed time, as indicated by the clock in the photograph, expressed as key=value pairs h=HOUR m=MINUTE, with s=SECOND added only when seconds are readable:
h=13 m=48 s=31
